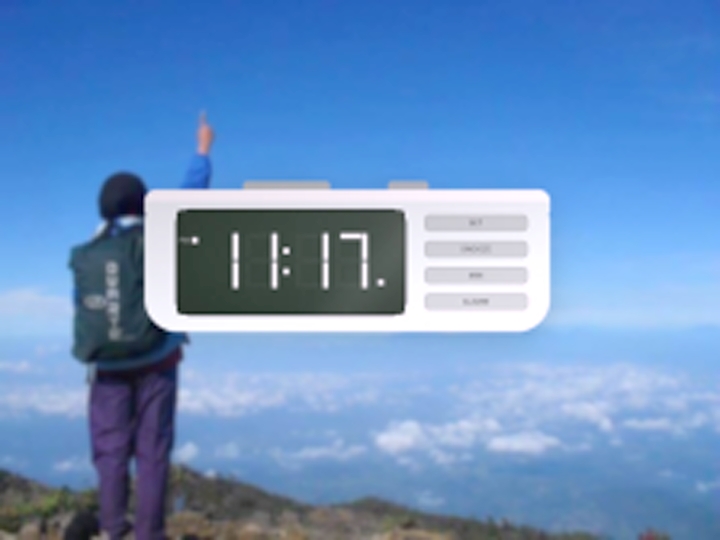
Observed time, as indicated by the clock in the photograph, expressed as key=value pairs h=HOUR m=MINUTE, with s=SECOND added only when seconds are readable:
h=11 m=17
